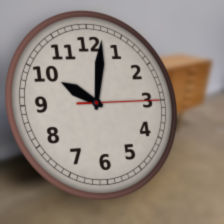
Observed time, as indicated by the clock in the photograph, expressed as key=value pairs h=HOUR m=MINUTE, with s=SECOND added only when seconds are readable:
h=10 m=2 s=15
